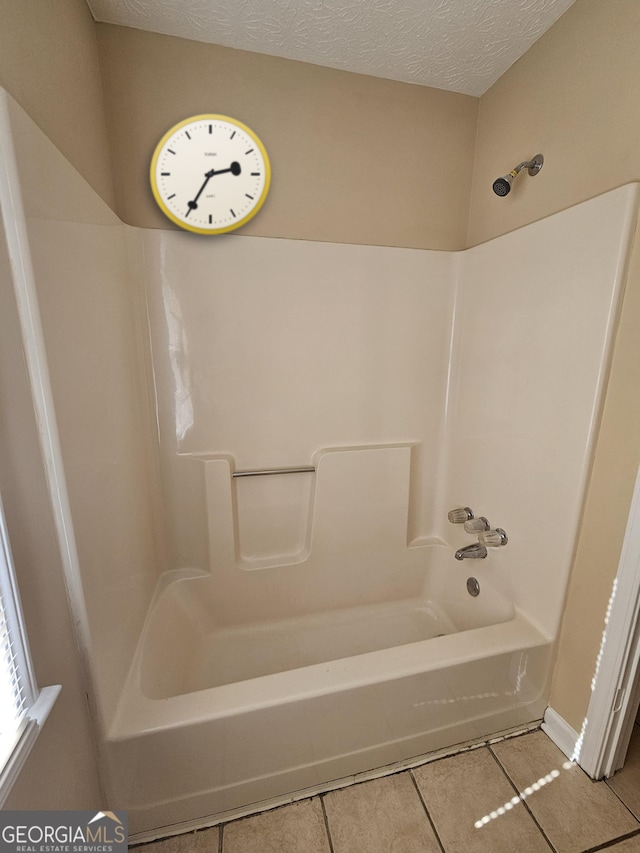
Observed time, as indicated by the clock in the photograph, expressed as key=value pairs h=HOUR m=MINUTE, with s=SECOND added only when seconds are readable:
h=2 m=35
